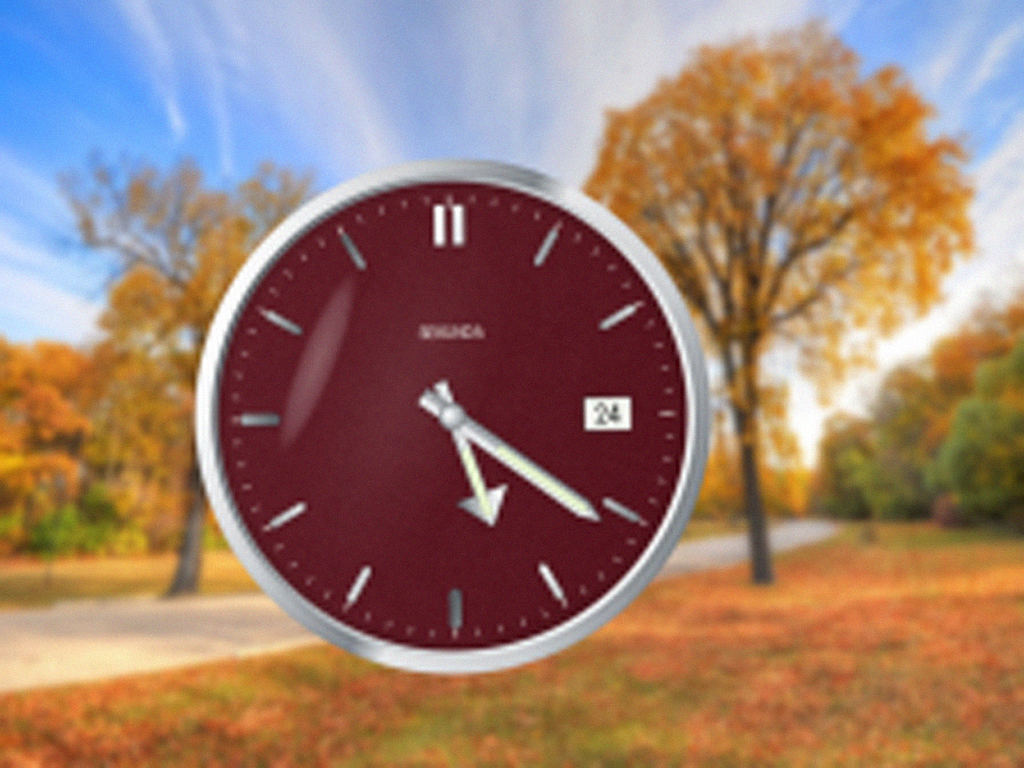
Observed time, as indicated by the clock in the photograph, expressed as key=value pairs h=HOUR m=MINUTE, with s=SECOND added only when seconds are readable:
h=5 m=21
